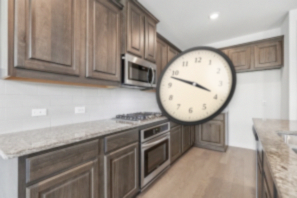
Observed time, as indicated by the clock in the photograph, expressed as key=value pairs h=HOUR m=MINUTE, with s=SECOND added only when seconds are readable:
h=3 m=48
